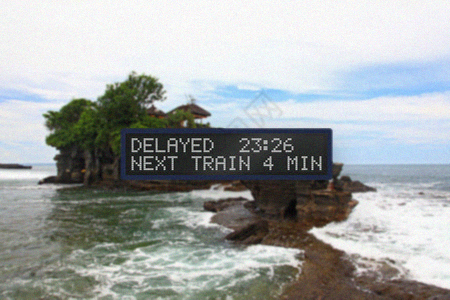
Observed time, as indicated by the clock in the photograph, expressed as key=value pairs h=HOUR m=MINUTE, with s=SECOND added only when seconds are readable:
h=23 m=26
